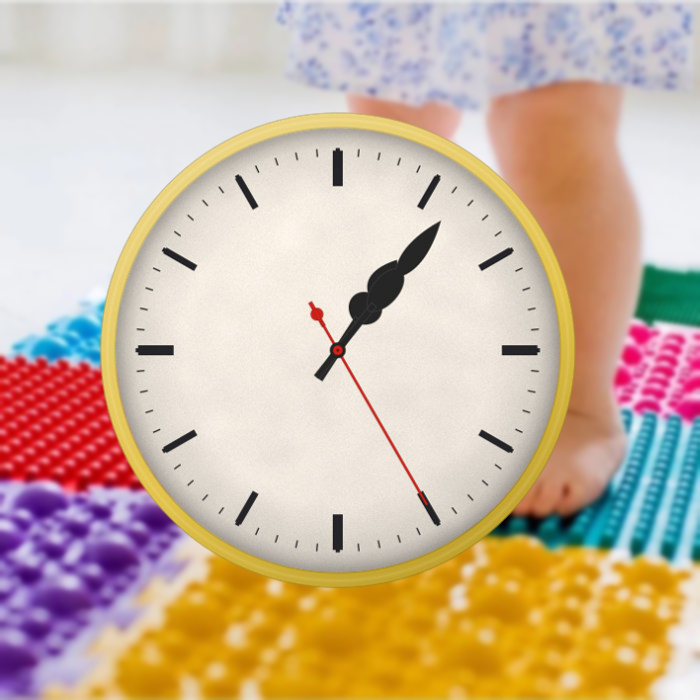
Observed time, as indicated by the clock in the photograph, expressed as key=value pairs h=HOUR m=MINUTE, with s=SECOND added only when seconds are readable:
h=1 m=6 s=25
